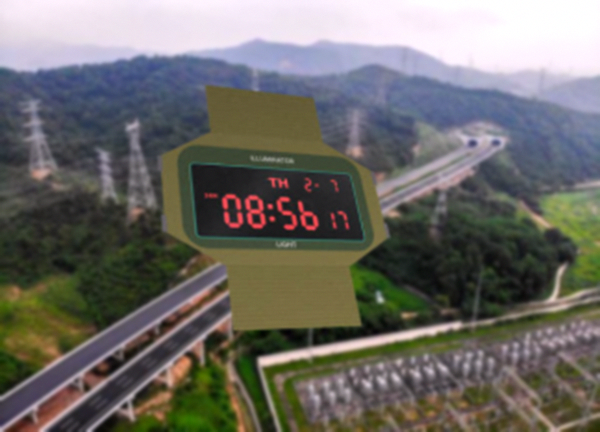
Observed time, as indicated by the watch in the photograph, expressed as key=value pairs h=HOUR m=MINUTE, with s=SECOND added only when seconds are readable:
h=8 m=56 s=17
